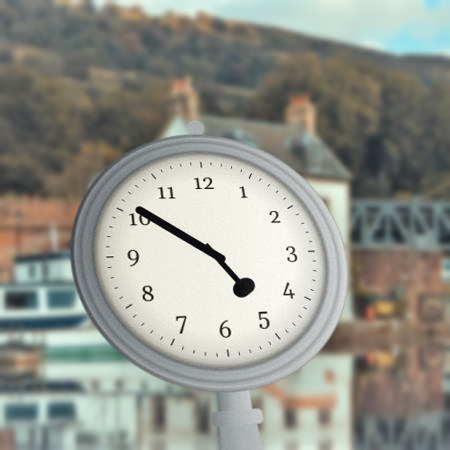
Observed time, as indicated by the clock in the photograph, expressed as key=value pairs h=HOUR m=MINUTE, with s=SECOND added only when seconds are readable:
h=4 m=51
